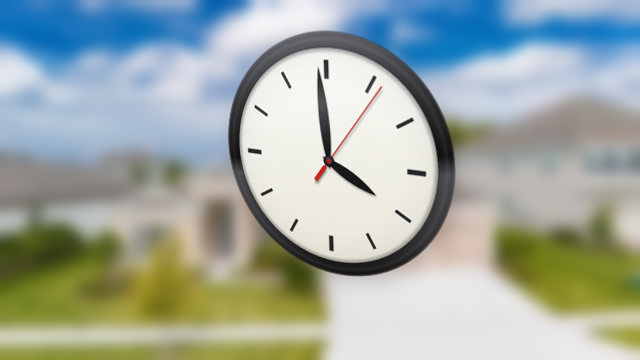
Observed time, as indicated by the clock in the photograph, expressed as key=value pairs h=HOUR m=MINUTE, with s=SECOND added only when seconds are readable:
h=3 m=59 s=6
